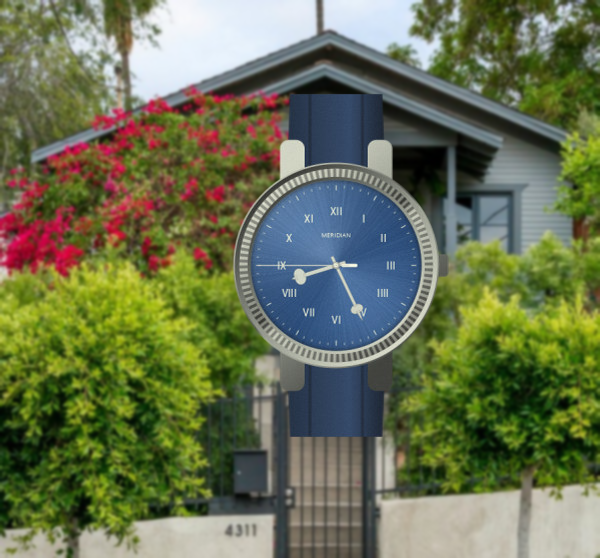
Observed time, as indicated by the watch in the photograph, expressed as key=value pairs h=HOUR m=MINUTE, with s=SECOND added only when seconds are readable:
h=8 m=25 s=45
